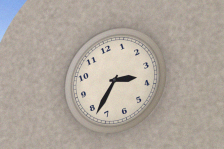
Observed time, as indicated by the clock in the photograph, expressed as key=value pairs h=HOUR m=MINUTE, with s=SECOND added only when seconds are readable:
h=3 m=38
